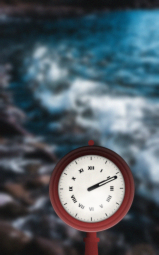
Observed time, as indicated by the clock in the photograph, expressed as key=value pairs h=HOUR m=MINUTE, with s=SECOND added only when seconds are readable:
h=2 m=11
